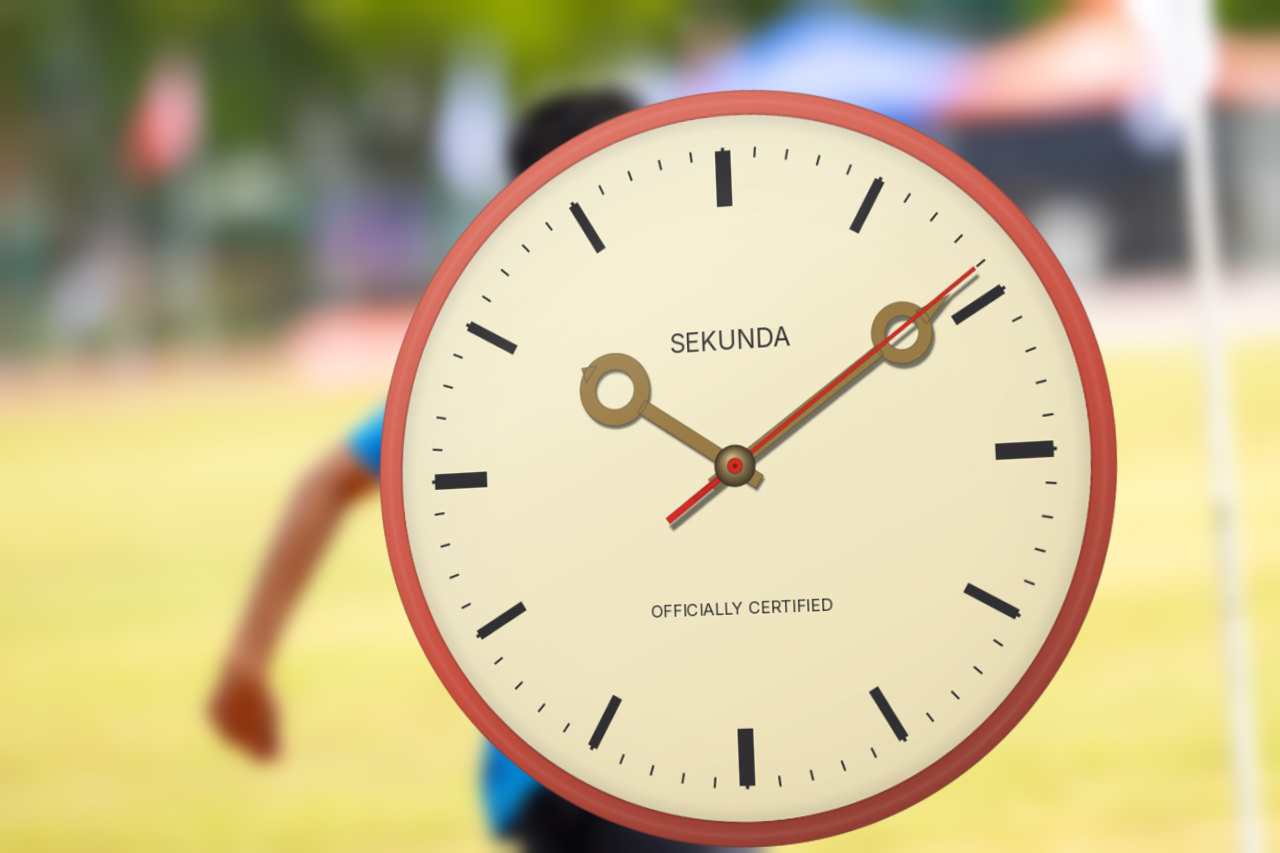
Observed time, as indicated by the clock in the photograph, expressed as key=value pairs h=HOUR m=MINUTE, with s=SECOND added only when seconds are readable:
h=10 m=9 s=9
